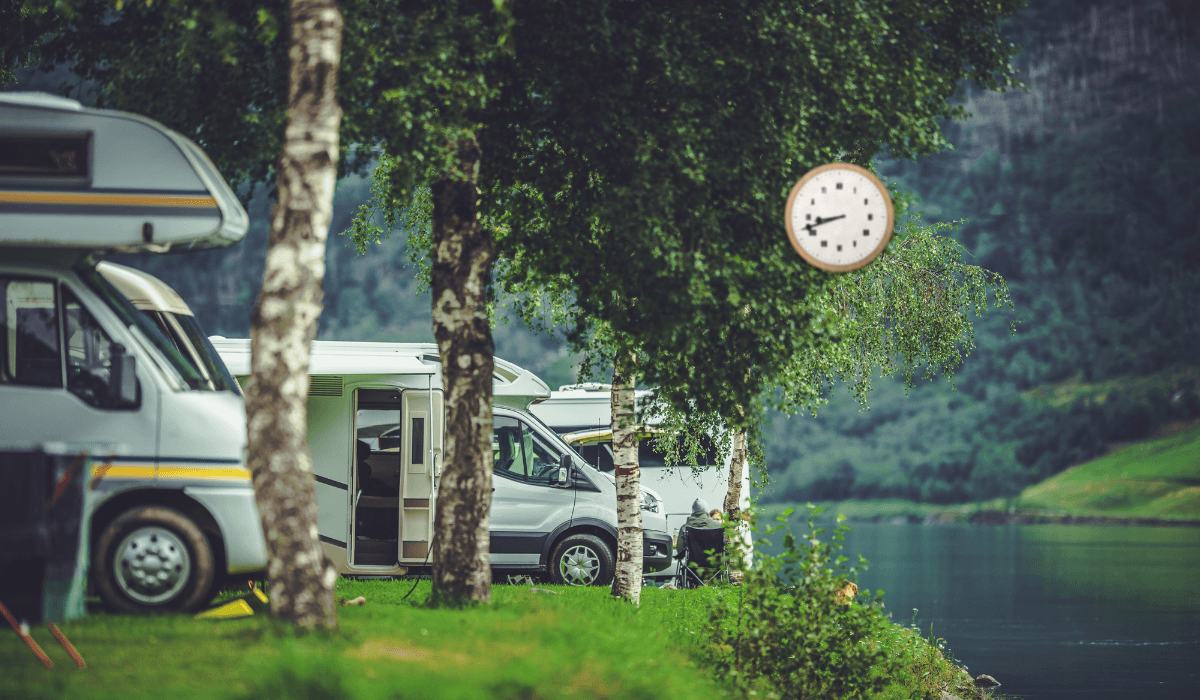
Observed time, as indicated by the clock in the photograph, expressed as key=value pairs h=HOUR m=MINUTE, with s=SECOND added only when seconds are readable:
h=8 m=42
